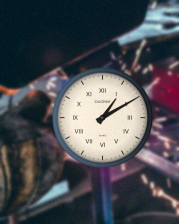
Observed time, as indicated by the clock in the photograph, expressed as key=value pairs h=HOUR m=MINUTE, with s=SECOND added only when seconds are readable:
h=1 m=10
